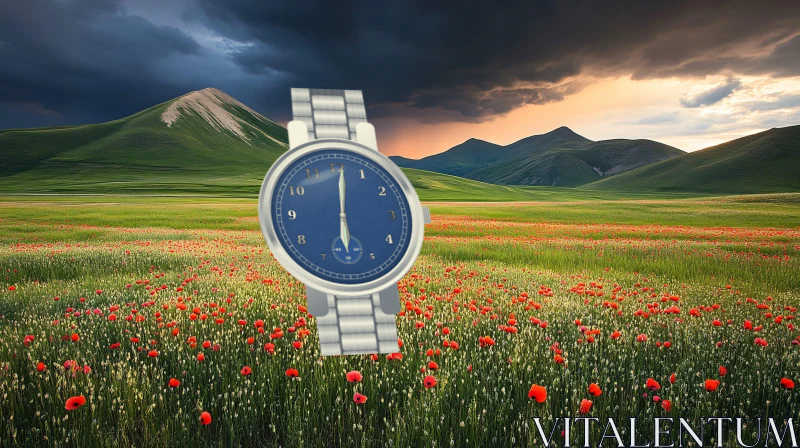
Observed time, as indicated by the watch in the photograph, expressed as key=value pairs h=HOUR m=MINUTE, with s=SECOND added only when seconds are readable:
h=6 m=1
